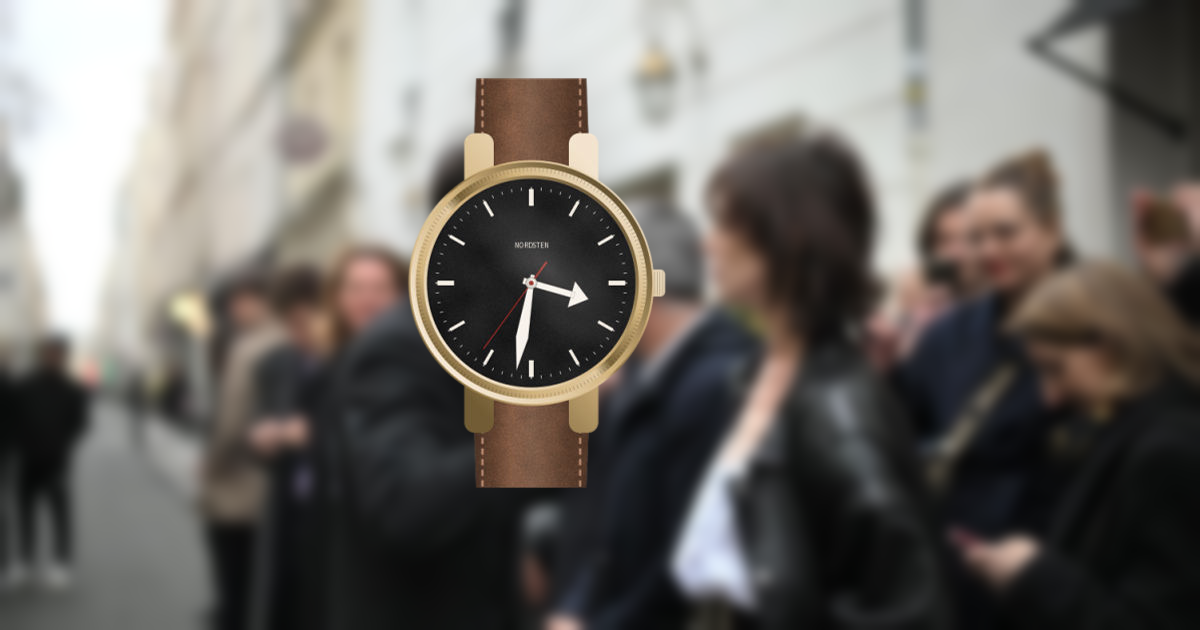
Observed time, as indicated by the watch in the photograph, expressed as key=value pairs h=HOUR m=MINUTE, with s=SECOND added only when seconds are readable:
h=3 m=31 s=36
